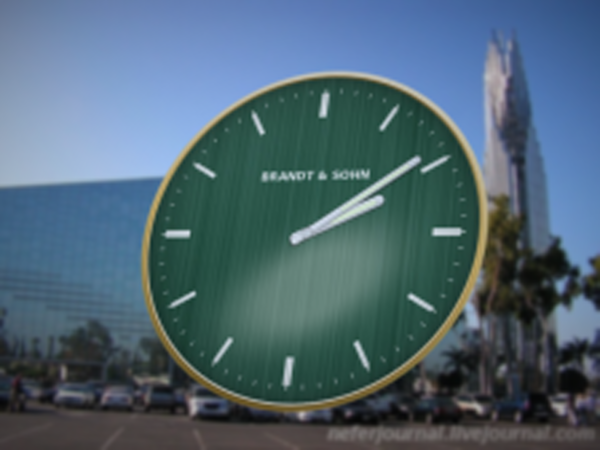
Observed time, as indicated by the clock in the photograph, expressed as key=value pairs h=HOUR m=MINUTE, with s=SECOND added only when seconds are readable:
h=2 m=9
